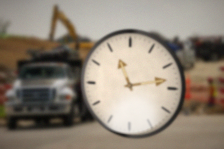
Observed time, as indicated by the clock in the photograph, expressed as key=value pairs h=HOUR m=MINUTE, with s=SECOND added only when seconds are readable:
h=11 m=13
